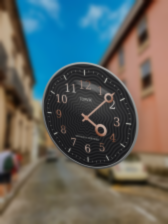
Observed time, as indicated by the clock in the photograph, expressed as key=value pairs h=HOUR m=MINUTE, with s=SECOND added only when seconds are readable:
h=4 m=8
